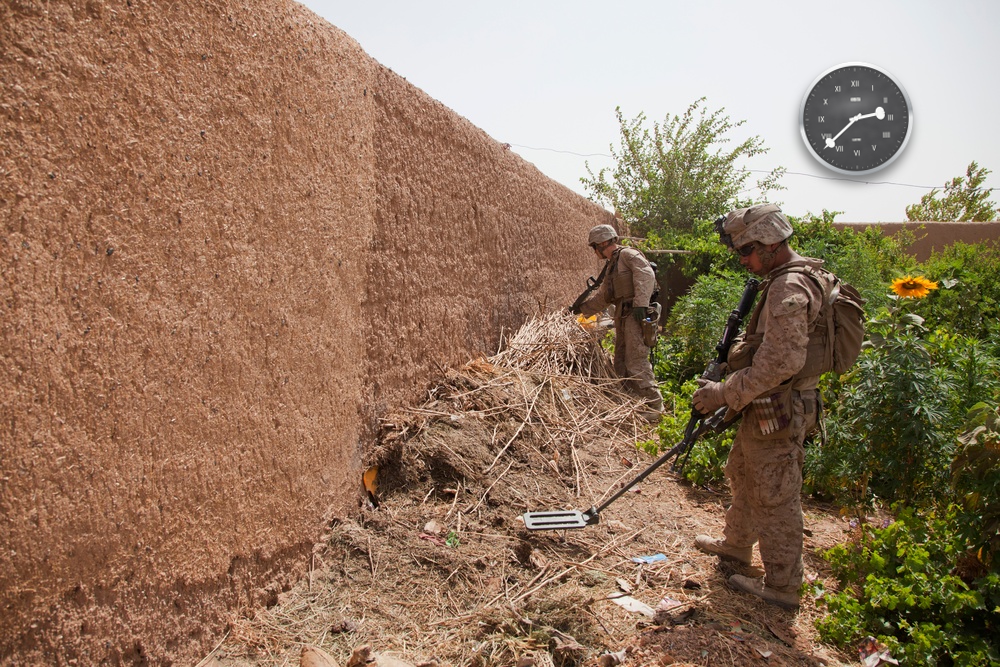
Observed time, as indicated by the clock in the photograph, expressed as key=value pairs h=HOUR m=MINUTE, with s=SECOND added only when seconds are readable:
h=2 m=38
